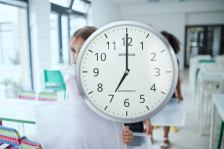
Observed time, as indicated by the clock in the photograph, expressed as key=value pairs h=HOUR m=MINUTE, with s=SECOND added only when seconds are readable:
h=7 m=0
